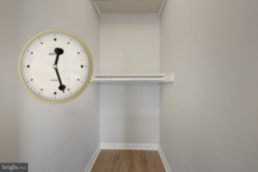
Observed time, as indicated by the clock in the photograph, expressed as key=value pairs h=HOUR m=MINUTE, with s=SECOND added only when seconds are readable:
h=12 m=27
